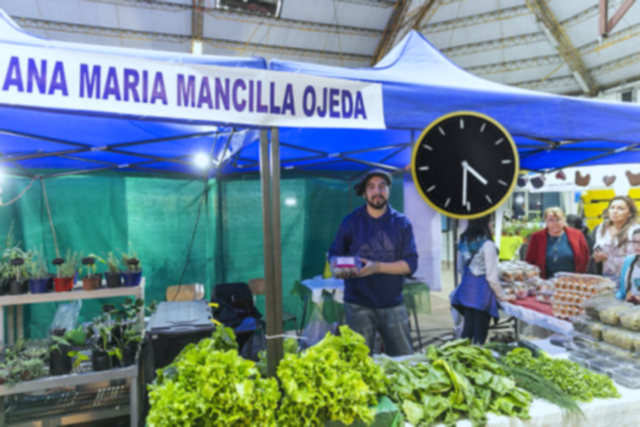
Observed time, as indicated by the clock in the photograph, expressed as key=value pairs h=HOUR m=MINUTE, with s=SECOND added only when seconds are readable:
h=4 m=31
